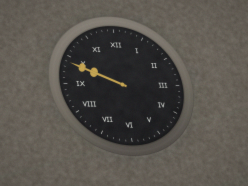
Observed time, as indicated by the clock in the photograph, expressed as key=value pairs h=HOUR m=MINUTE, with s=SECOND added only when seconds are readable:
h=9 m=49
